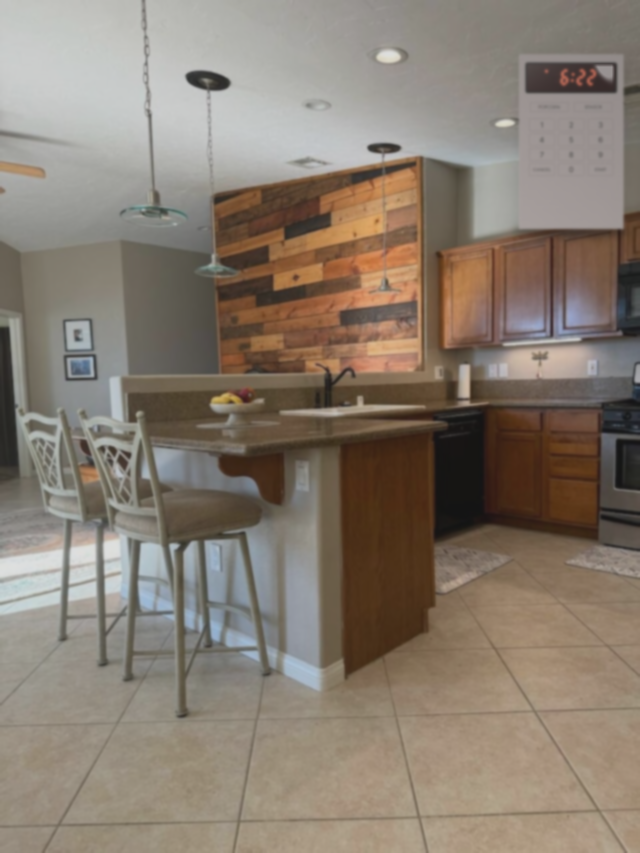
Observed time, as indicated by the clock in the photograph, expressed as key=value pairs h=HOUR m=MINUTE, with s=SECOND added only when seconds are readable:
h=6 m=22
